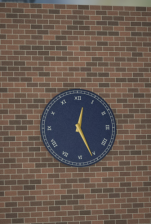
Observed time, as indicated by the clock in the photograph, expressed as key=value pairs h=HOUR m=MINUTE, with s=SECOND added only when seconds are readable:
h=12 m=26
